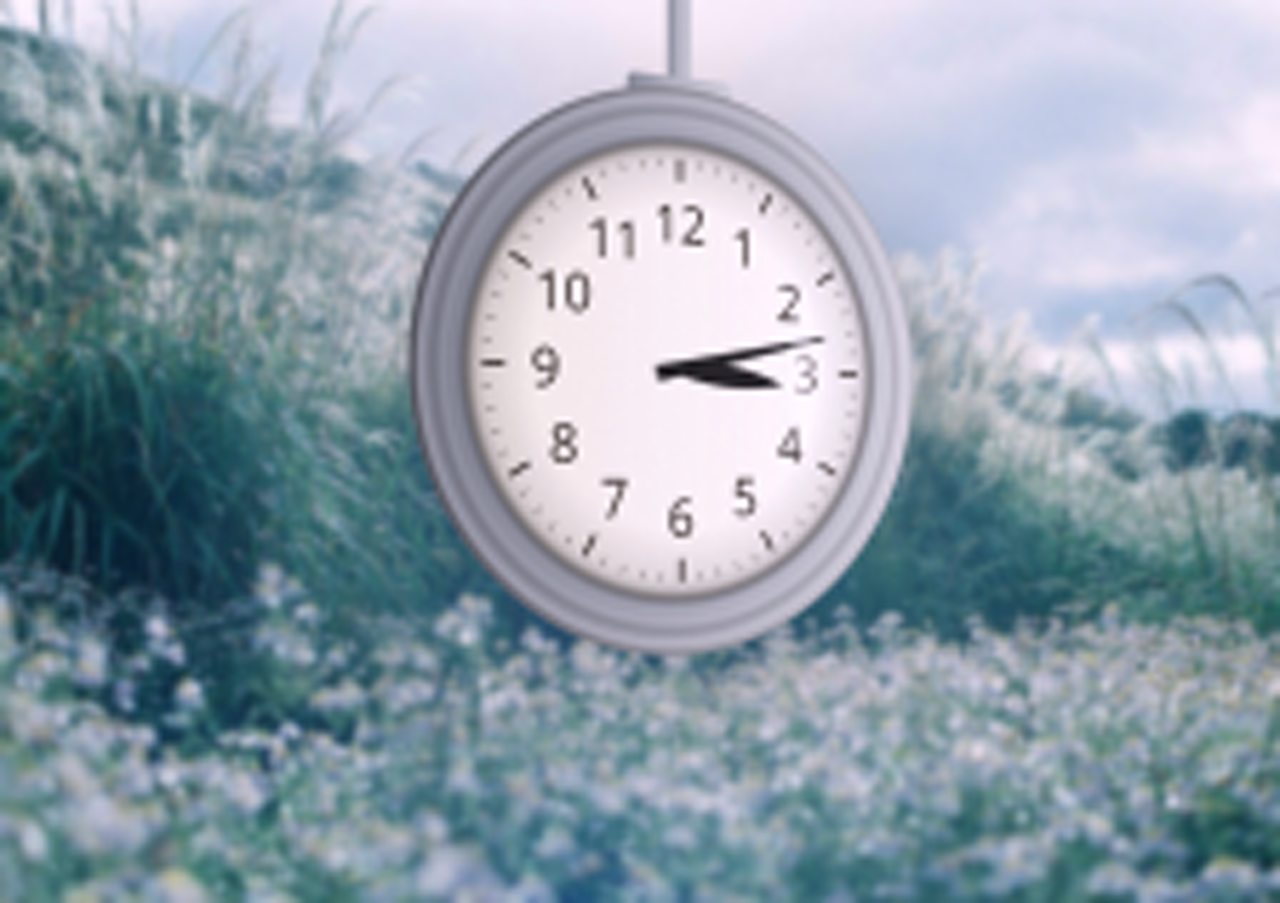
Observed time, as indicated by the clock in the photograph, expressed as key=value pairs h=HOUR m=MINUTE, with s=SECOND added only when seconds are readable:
h=3 m=13
